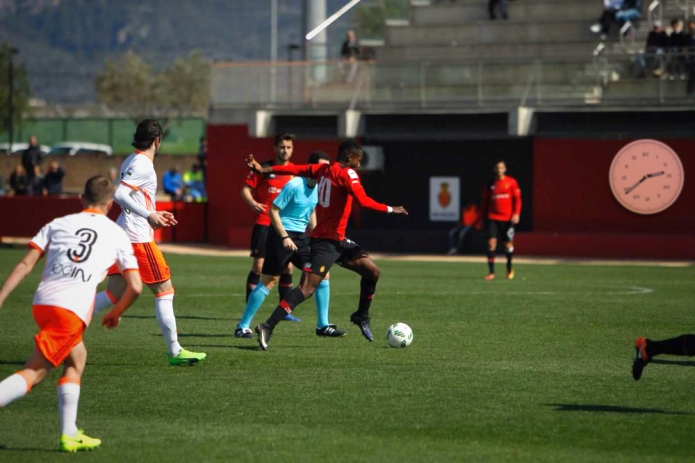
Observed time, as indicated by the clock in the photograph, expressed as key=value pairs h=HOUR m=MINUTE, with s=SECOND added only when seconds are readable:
h=2 m=39
